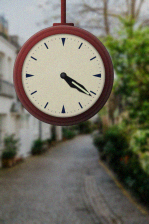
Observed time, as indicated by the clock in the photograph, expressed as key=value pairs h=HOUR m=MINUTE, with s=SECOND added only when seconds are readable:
h=4 m=21
